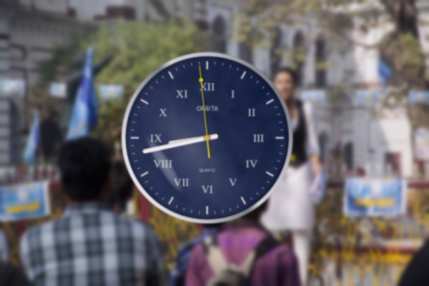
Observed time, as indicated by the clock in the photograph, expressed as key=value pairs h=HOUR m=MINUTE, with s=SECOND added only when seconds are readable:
h=8 m=42 s=59
